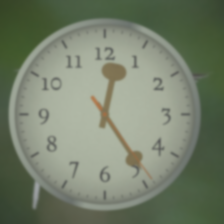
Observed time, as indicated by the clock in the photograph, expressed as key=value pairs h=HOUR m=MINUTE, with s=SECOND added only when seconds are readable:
h=12 m=24 s=24
